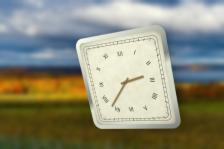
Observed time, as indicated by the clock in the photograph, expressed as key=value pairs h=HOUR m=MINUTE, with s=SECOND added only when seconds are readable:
h=2 m=37
